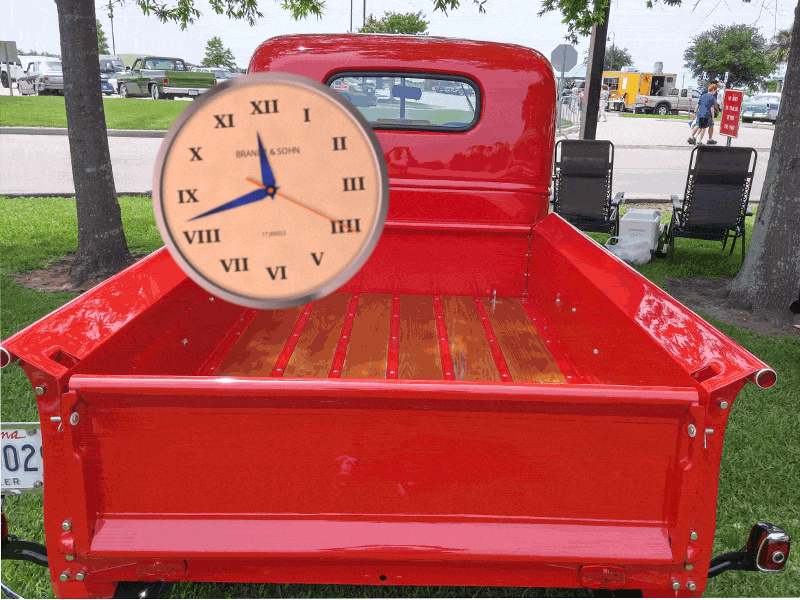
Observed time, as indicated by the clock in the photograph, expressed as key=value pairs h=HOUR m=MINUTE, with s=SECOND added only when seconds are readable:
h=11 m=42 s=20
